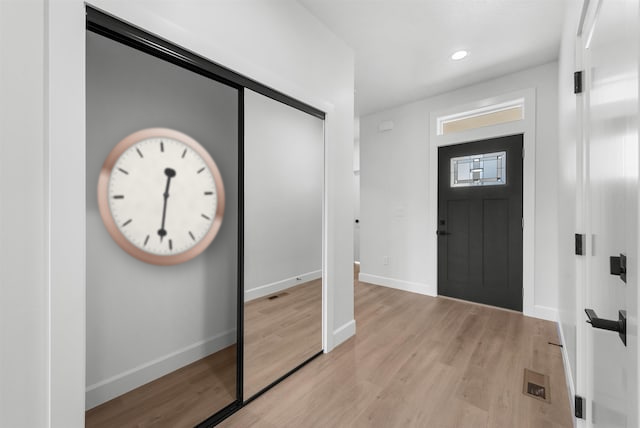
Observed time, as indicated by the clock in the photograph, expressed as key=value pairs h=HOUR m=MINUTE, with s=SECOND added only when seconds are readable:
h=12 m=32
